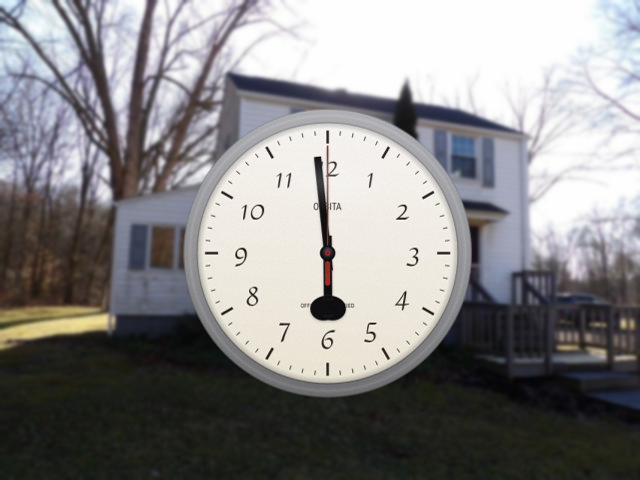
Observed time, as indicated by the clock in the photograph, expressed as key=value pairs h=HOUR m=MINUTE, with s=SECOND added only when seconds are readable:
h=5 m=59 s=0
